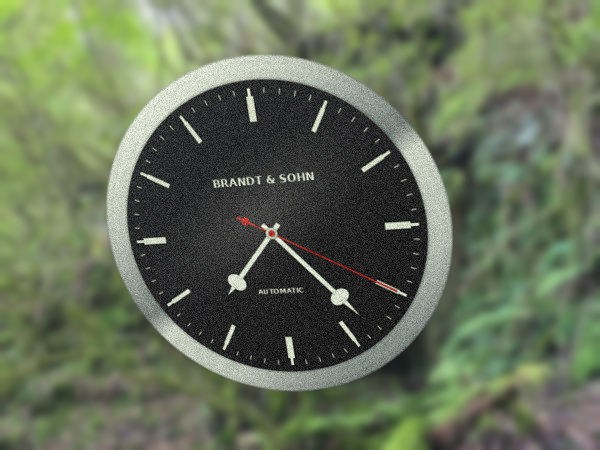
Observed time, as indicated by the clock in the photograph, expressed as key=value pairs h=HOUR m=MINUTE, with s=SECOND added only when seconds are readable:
h=7 m=23 s=20
